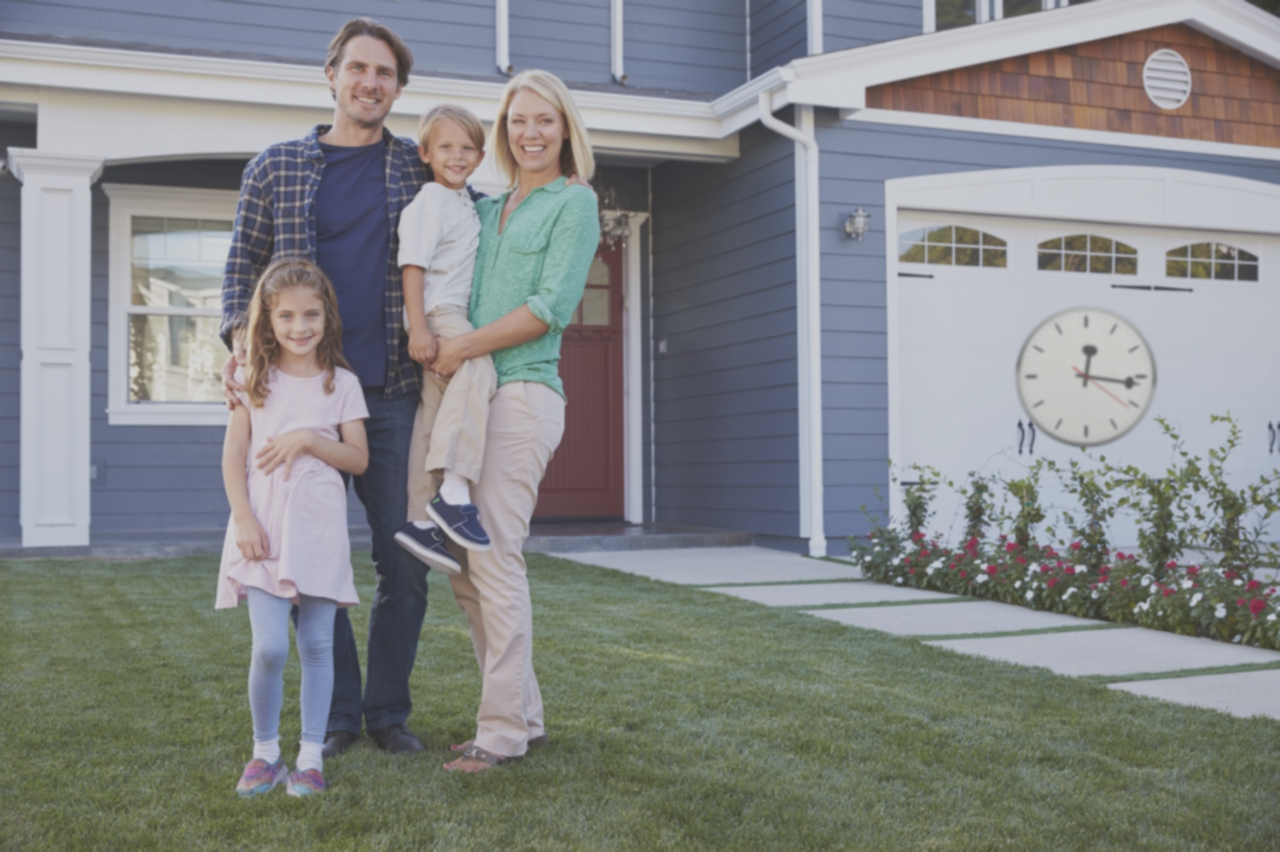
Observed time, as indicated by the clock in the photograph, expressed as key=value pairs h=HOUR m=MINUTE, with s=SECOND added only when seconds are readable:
h=12 m=16 s=21
